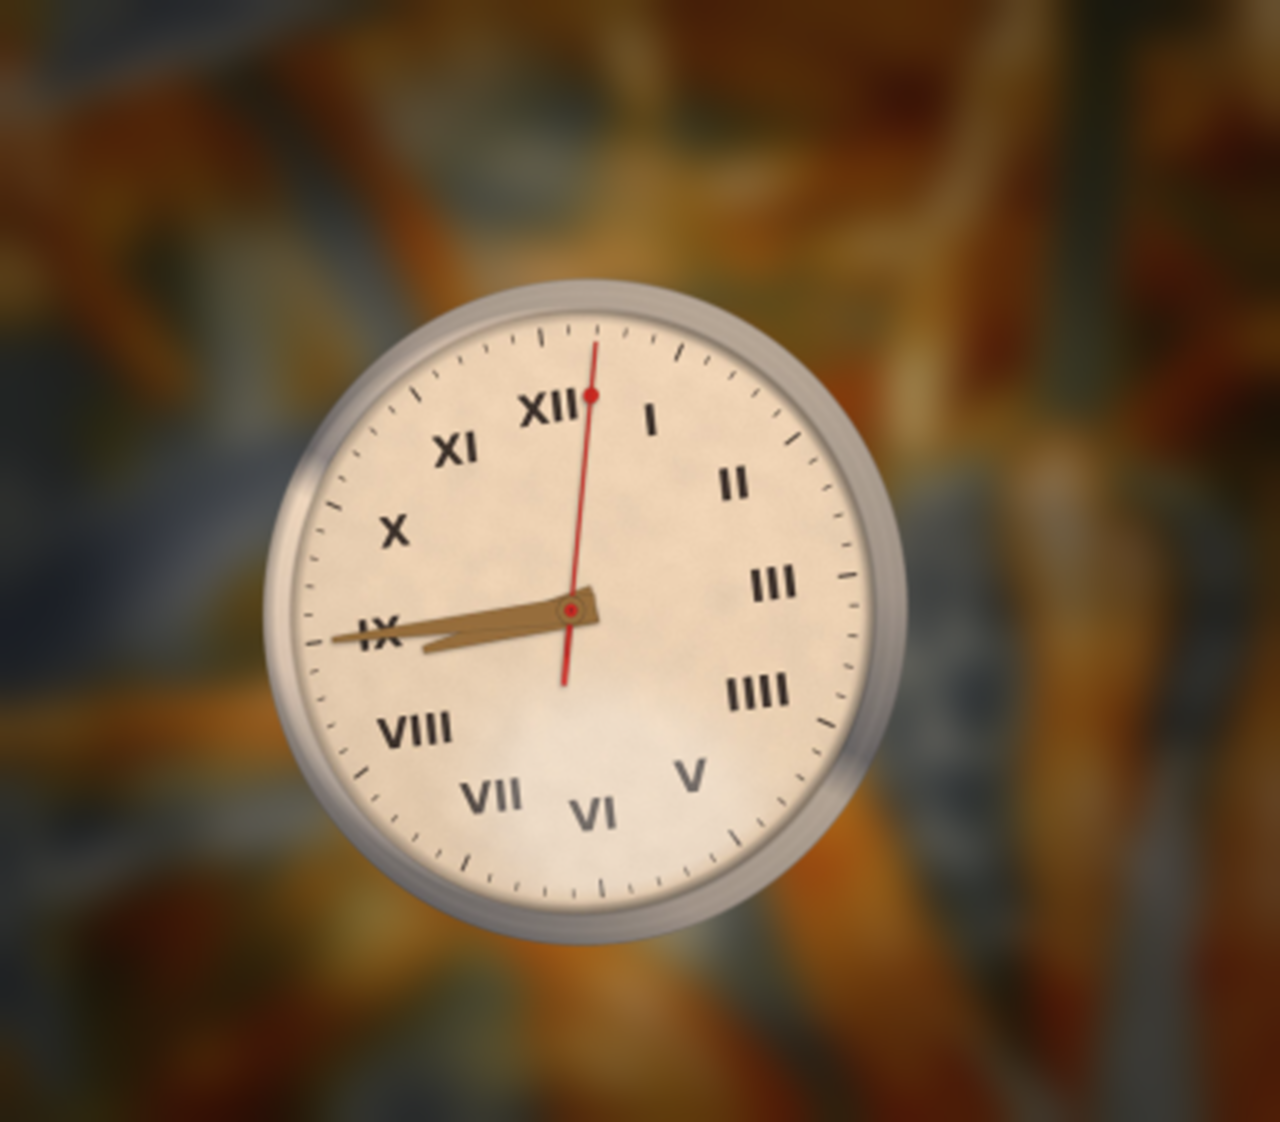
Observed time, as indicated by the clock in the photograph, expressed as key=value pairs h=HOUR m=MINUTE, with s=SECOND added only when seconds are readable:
h=8 m=45 s=2
